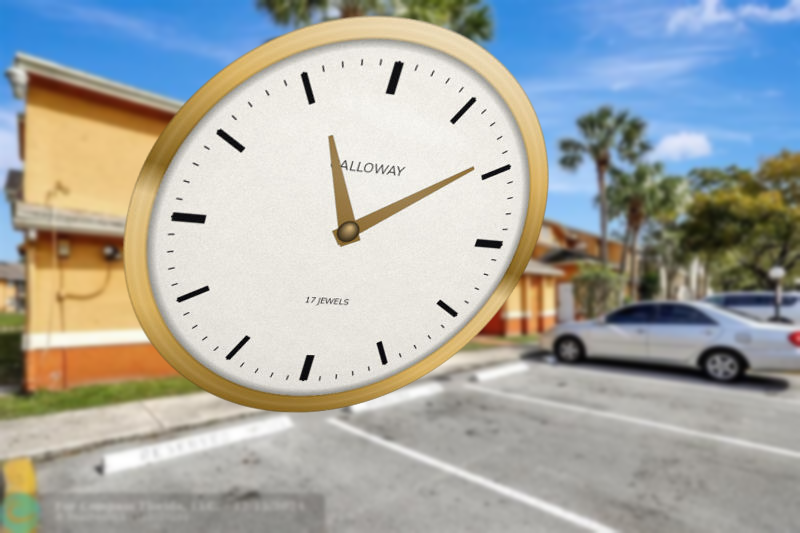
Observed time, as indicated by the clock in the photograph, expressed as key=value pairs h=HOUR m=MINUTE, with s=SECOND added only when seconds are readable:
h=11 m=9
